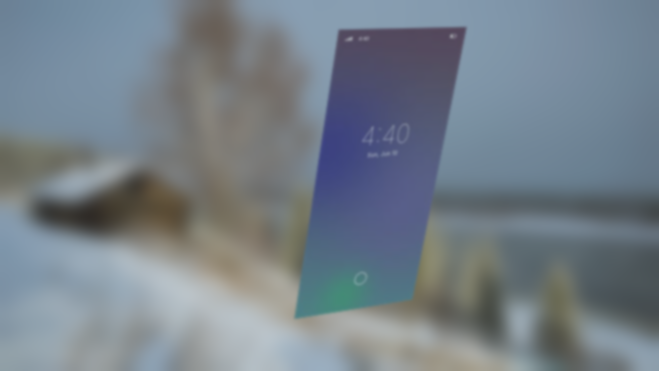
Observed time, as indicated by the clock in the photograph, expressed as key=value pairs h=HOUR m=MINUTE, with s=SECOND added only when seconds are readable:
h=4 m=40
